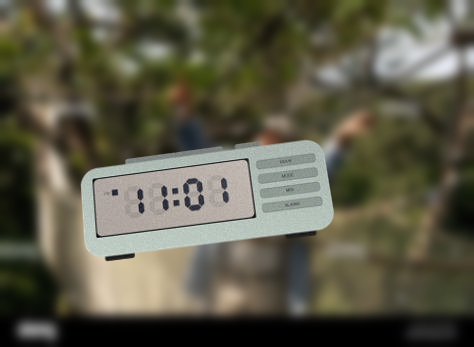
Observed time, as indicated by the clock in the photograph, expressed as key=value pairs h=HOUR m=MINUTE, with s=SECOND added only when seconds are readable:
h=11 m=1
